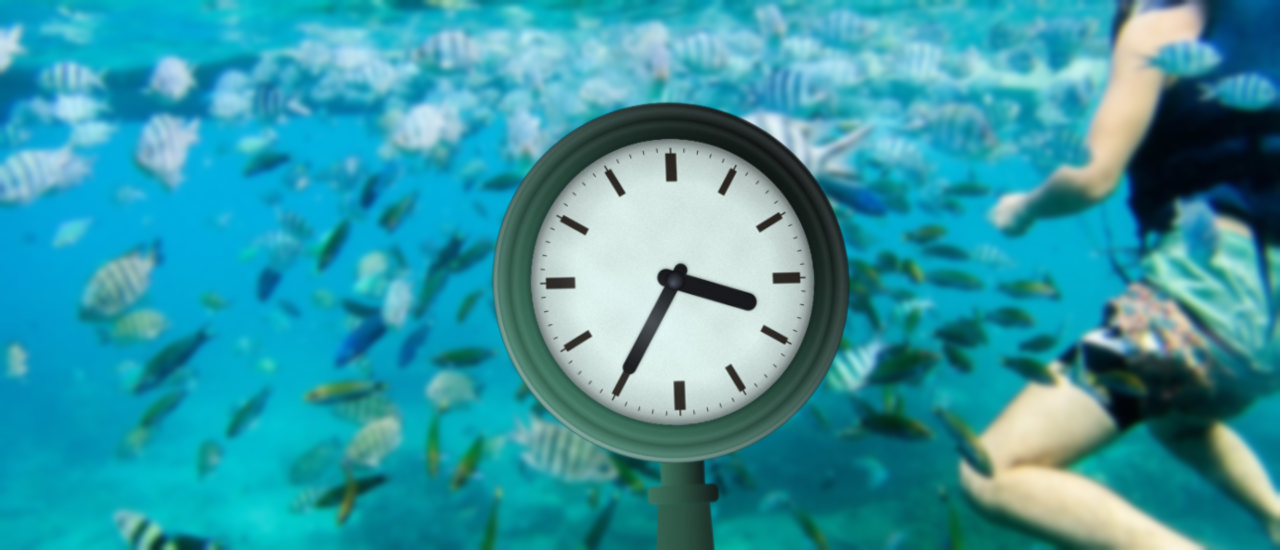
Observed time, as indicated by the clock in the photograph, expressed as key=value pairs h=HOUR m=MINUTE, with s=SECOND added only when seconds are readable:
h=3 m=35
